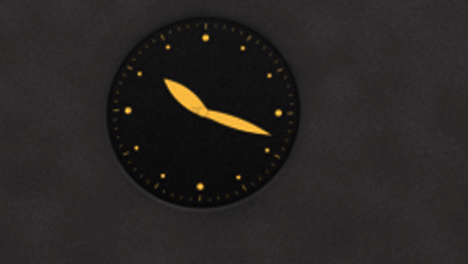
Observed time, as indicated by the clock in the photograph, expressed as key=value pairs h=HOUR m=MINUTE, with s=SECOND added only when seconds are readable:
h=10 m=18
